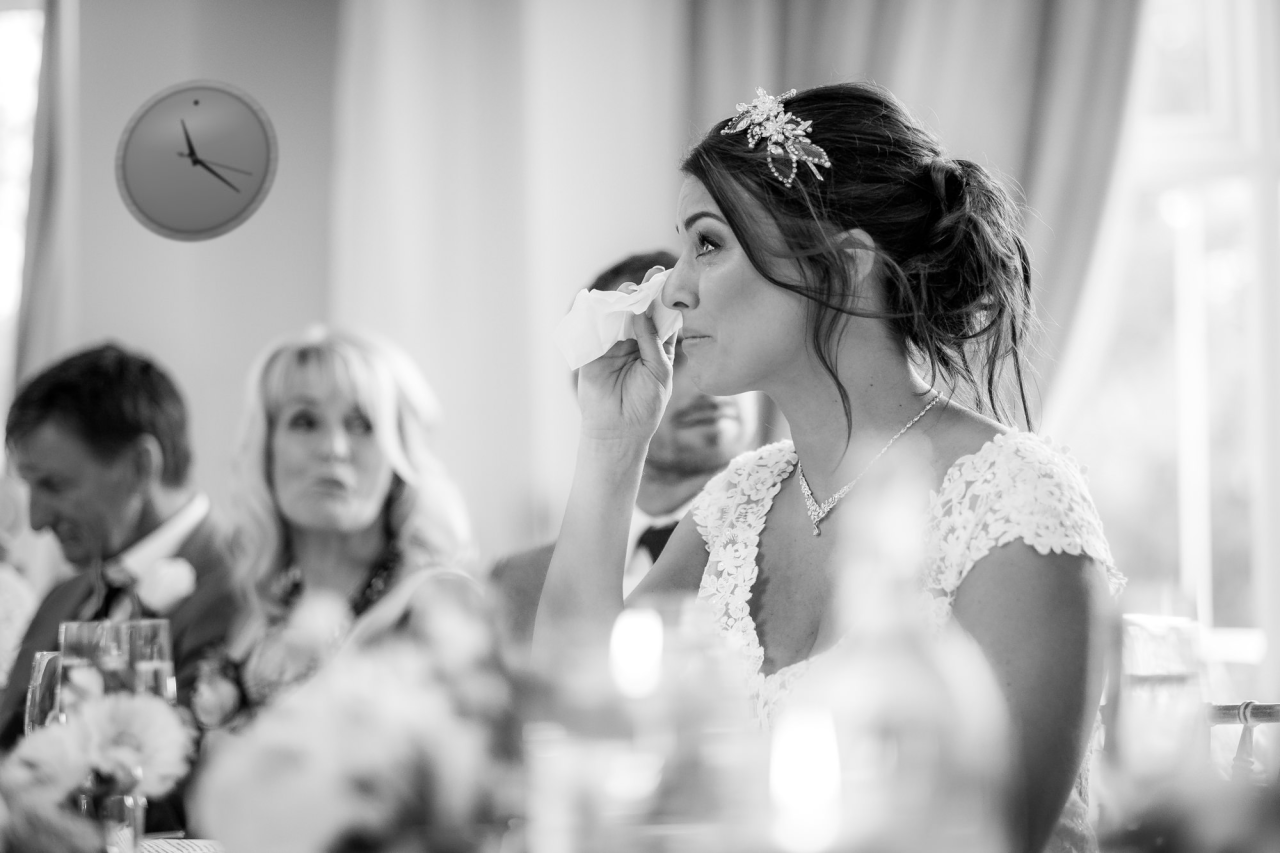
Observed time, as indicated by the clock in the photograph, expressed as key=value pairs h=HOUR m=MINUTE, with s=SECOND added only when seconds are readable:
h=11 m=21 s=18
